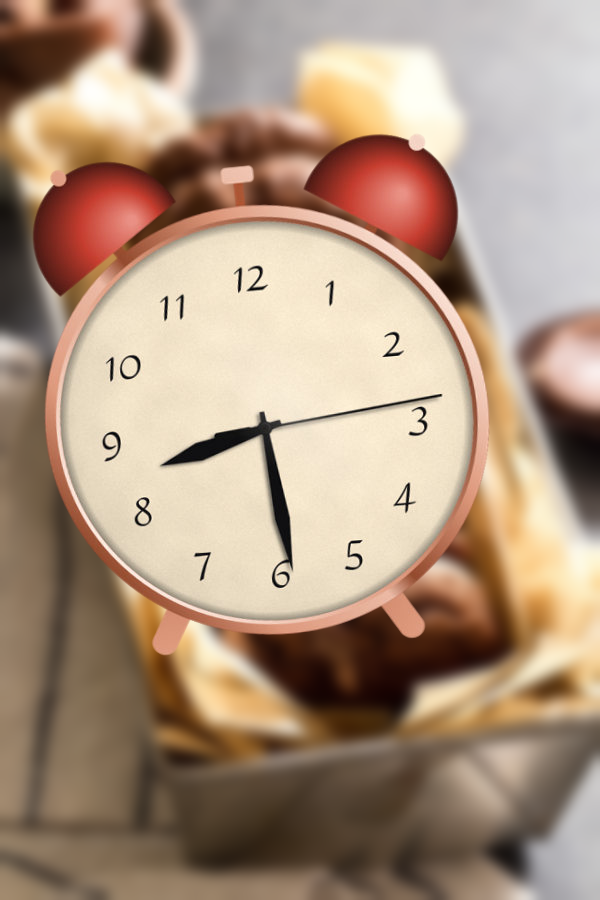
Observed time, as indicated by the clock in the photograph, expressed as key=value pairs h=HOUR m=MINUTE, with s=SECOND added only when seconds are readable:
h=8 m=29 s=14
